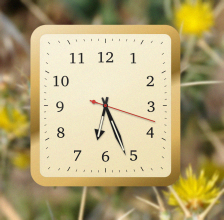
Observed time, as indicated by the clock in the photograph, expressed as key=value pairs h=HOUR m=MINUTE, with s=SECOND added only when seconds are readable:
h=6 m=26 s=18
